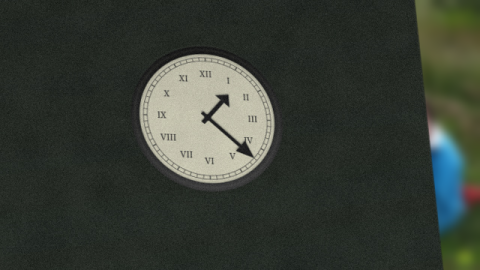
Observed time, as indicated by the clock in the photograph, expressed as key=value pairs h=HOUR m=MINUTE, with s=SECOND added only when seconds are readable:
h=1 m=22
